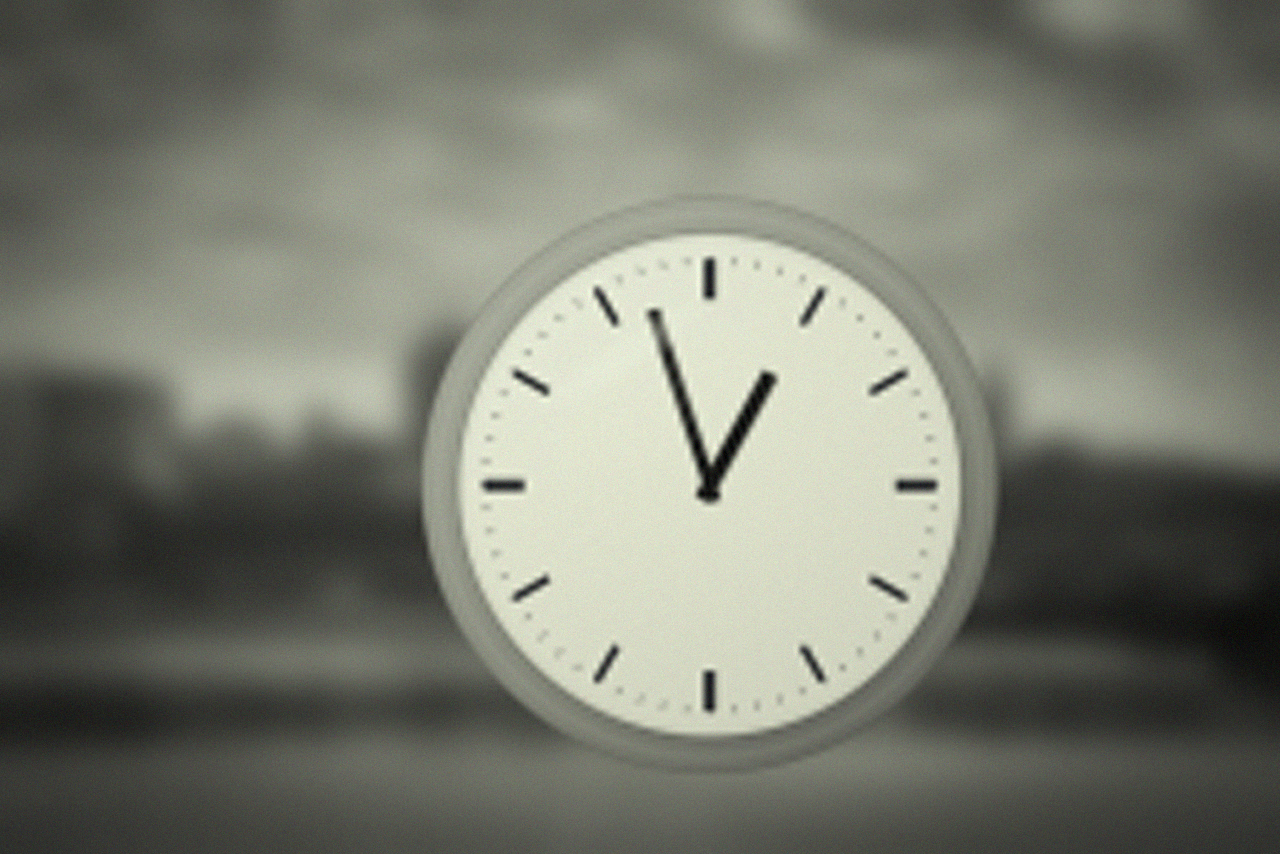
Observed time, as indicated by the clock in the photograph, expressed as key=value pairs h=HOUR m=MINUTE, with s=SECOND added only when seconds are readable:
h=12 m=57
